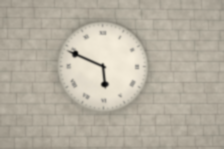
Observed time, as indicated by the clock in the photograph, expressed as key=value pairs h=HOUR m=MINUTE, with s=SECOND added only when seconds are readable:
h=5 m=49
